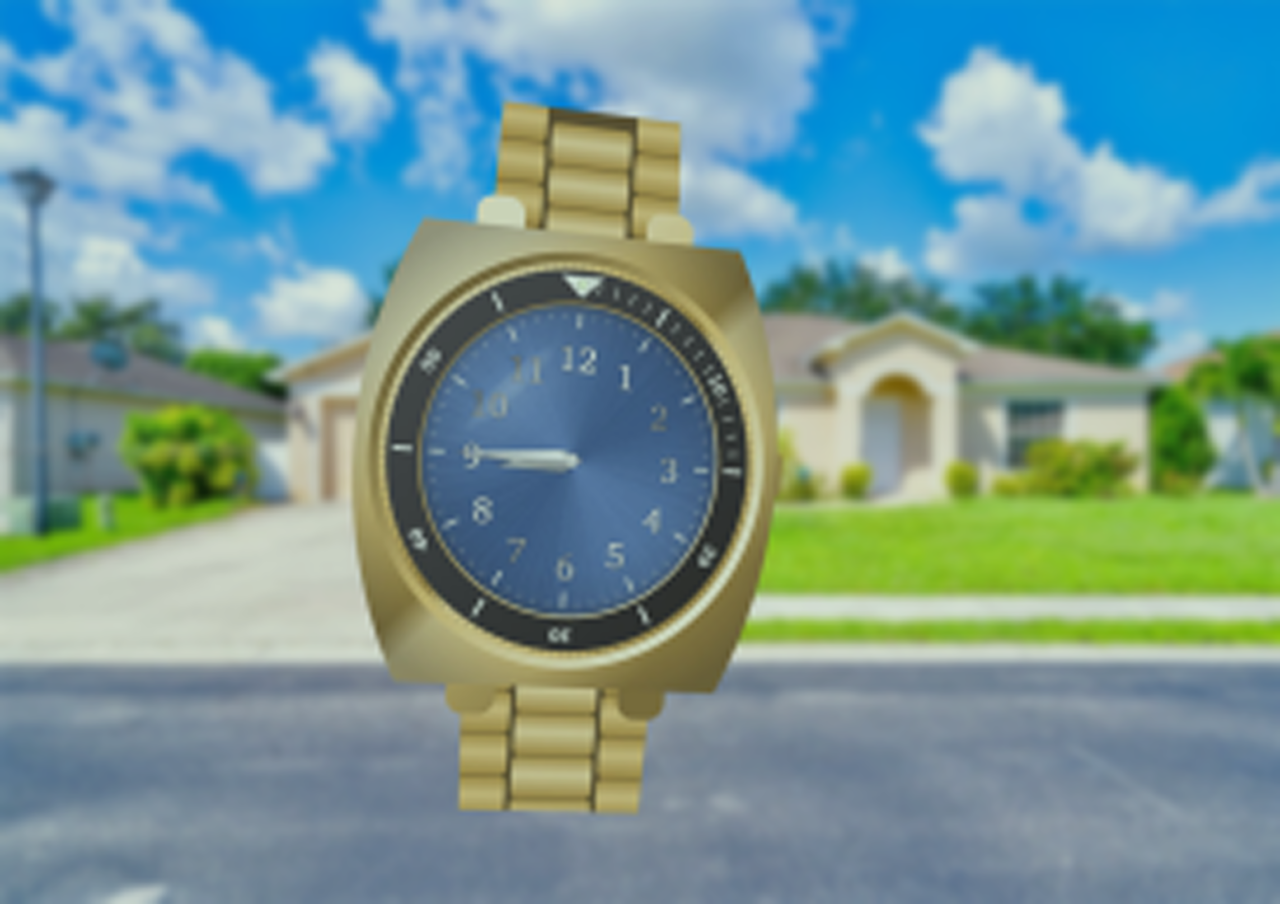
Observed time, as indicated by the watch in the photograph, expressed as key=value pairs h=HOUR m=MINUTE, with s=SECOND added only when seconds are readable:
h=8 m=45
